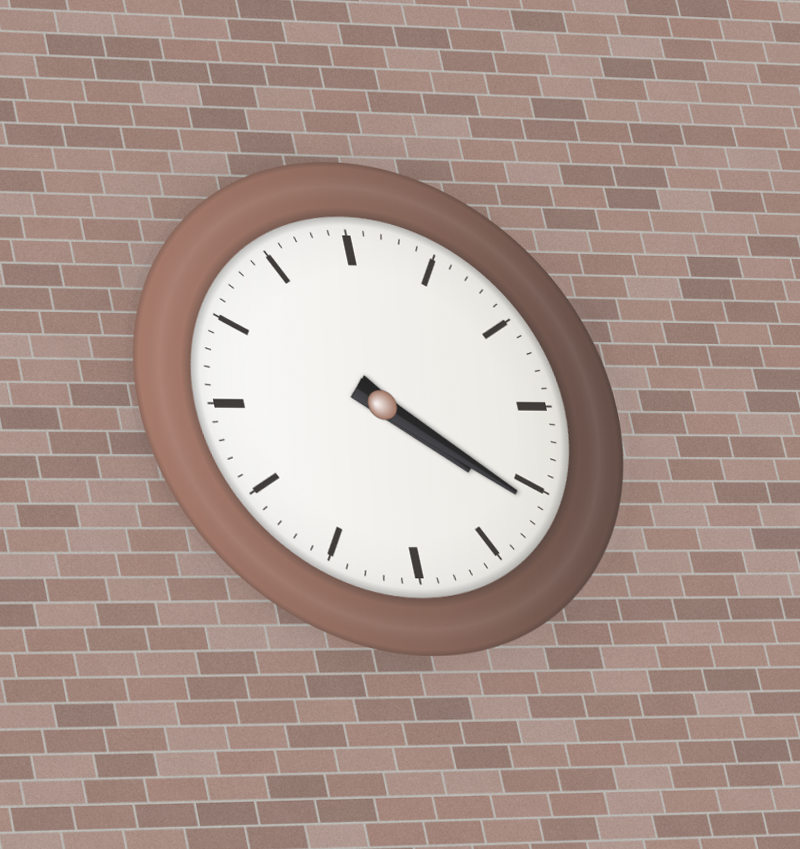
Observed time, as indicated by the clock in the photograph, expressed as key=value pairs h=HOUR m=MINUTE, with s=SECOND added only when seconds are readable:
h=4 m=21
